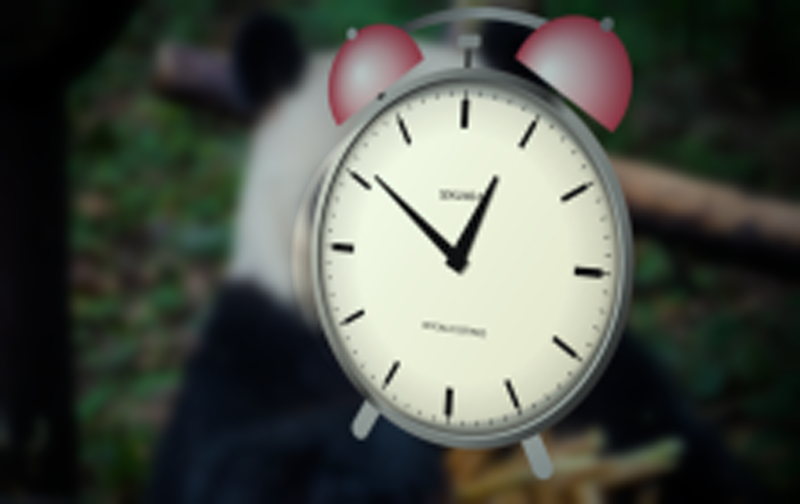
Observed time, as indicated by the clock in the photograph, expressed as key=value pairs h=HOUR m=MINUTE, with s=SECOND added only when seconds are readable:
h=12 m=51
